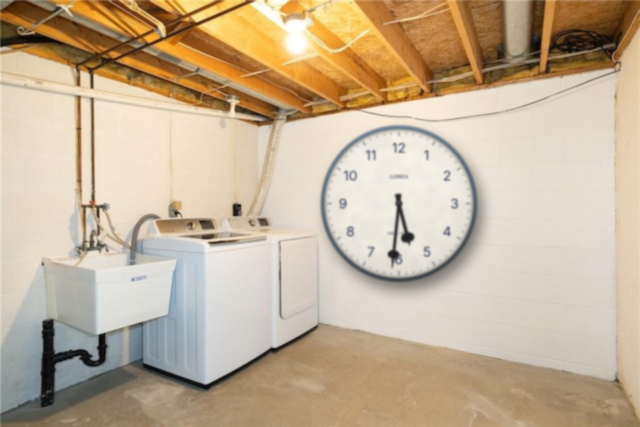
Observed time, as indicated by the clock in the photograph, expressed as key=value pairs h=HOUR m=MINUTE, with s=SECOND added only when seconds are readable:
h=5 m=31
